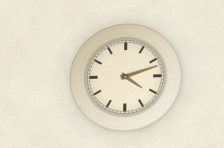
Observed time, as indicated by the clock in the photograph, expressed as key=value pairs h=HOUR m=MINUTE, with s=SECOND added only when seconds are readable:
h=4 m=12
